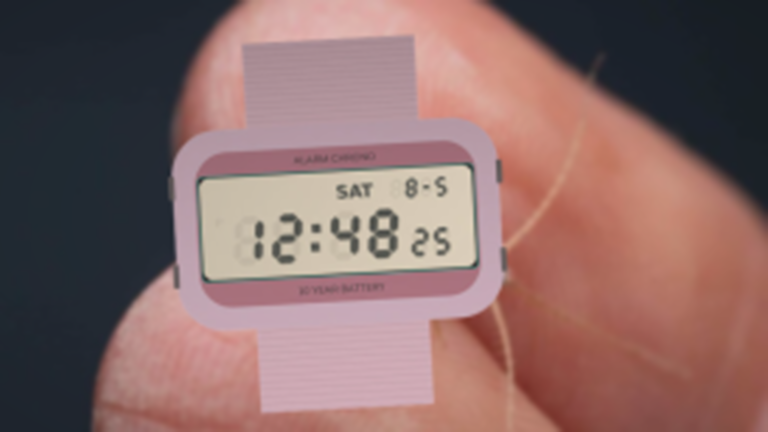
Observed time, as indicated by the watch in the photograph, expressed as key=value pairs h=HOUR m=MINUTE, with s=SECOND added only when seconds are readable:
h=12 m=48 s=25
